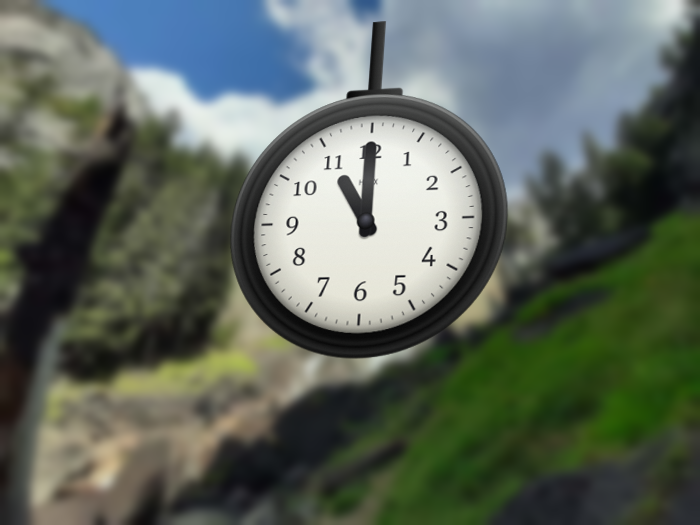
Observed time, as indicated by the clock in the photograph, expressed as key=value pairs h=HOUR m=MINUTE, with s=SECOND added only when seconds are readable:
h=11 m=0
